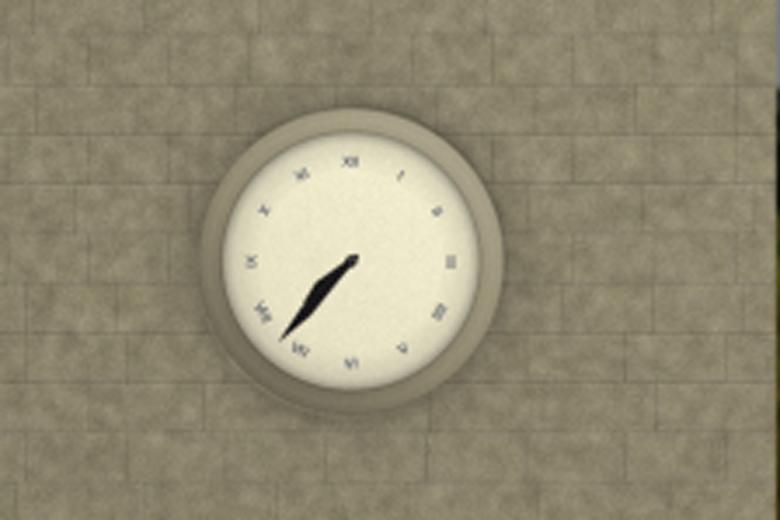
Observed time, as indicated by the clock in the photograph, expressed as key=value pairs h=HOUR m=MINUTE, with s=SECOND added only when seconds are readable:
h=7 m=37
